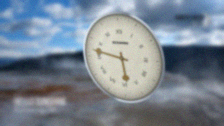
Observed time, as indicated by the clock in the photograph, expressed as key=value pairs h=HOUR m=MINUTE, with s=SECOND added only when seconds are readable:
h=5 m=47
